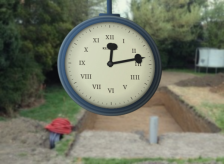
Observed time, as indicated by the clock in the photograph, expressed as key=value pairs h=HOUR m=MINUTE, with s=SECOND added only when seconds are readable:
h=12 m=13
